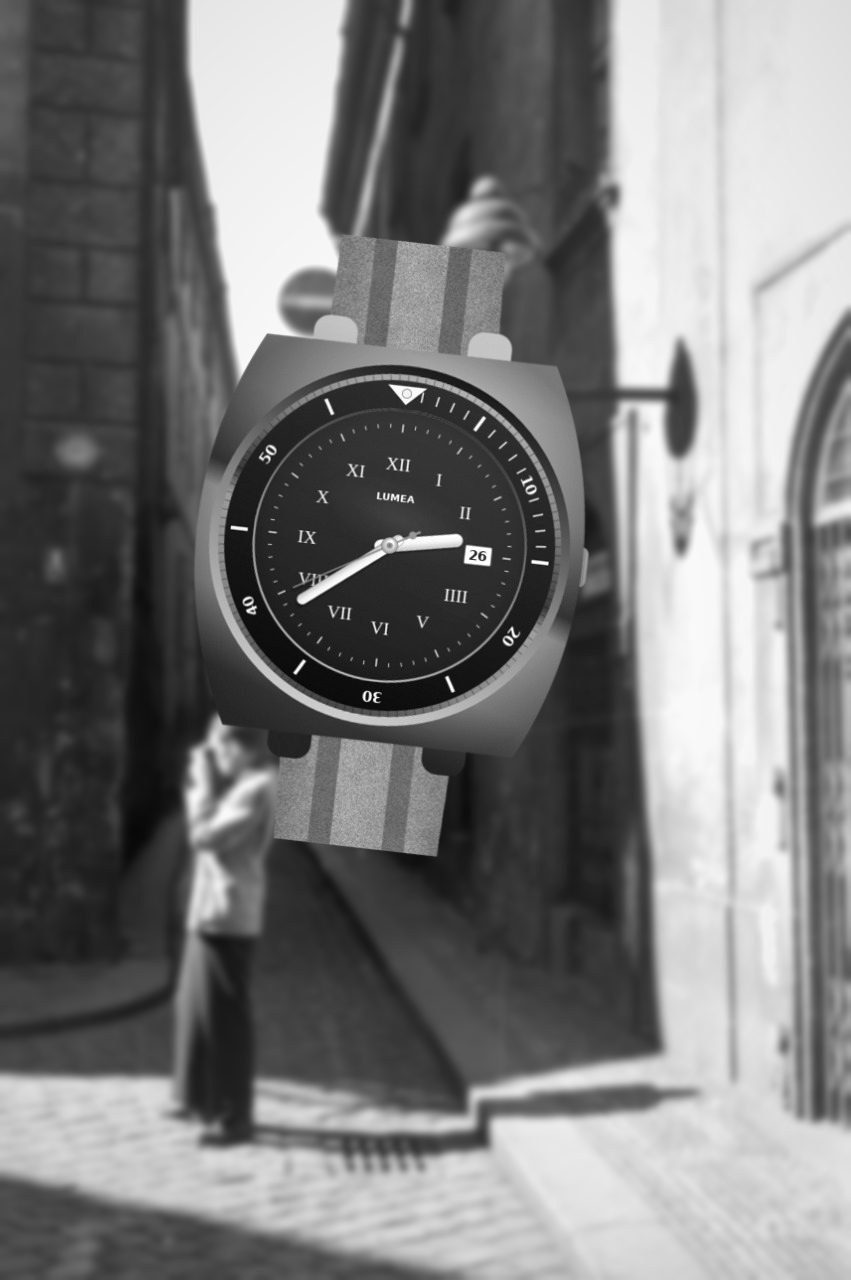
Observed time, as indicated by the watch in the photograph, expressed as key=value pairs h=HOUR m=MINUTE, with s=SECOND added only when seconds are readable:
h=2 m=38 s=40
